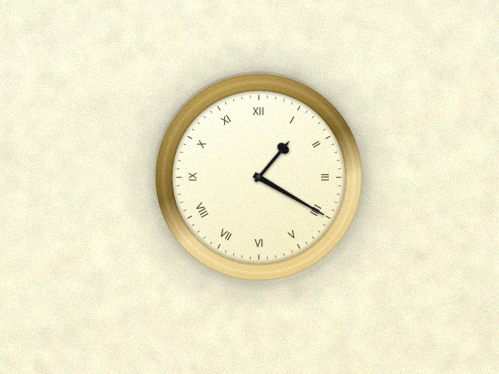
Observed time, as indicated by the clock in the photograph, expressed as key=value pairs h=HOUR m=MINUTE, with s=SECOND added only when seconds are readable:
h=1 m=20
